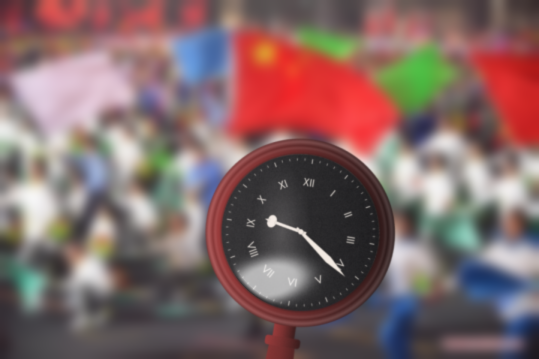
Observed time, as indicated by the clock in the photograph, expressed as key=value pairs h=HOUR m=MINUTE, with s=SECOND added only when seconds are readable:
h=9 m=21
